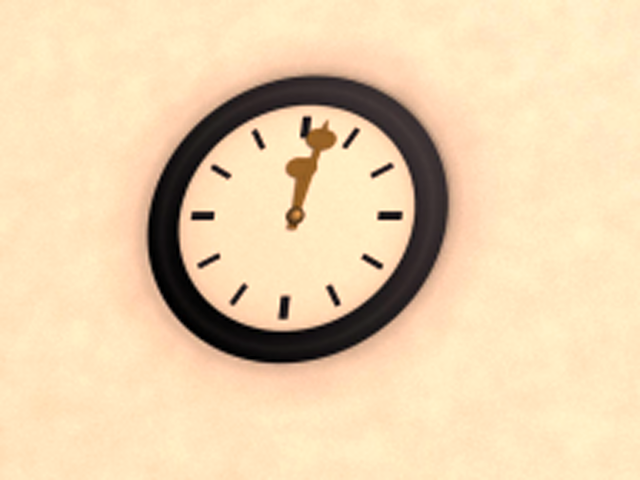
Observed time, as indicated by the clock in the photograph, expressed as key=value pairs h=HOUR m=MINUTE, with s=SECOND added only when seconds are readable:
h=12 m=2
